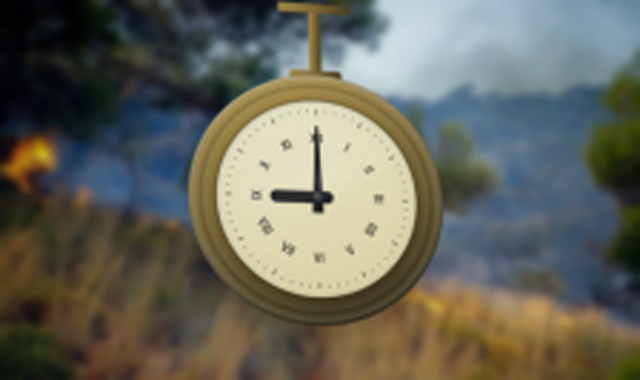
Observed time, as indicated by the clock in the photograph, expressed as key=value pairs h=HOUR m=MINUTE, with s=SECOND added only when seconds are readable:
h=9 m=0
